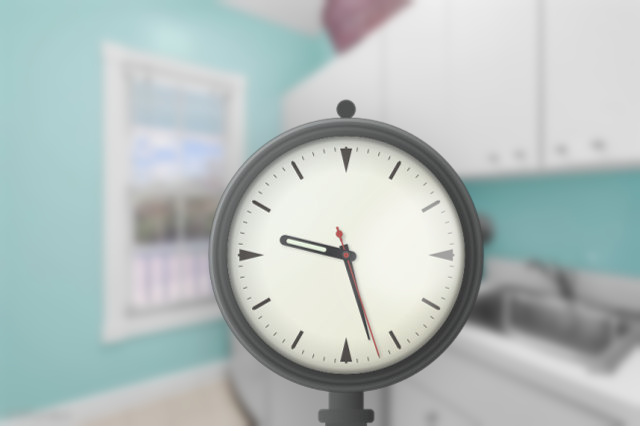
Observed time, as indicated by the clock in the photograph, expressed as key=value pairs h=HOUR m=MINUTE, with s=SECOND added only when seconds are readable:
h=9 m=27 s=27
